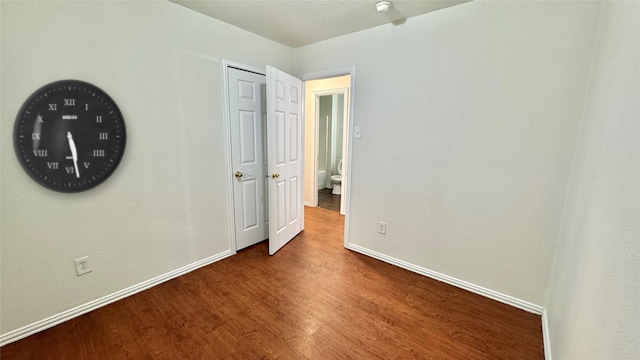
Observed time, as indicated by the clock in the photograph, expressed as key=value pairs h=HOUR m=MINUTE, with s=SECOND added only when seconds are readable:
h=5 m=28
